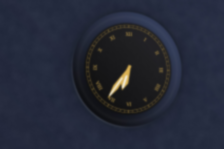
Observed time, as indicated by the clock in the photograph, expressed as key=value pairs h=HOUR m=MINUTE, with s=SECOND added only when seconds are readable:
h=6 m=36
